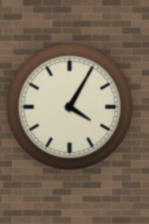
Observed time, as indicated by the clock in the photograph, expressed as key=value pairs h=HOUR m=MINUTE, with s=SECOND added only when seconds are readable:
h=4 m=5
